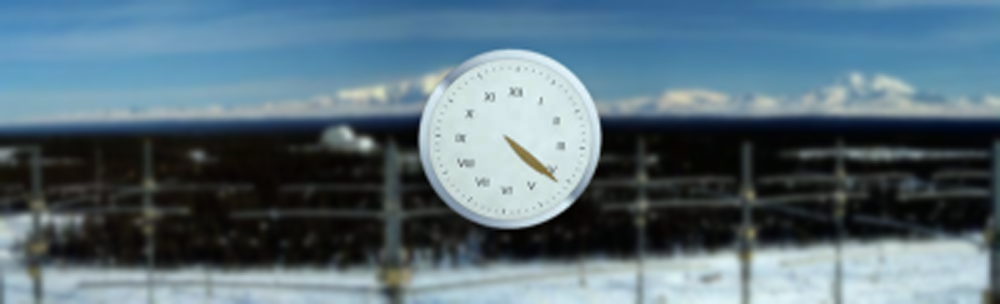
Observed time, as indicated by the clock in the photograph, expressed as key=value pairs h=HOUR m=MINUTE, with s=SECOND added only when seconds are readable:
h=4 m=21
